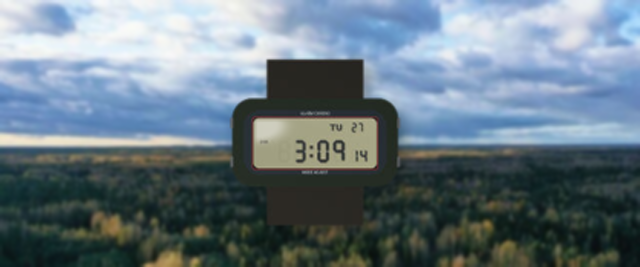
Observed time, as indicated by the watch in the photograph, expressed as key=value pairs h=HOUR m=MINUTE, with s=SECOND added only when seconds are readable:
h=3 m=9 s=14
